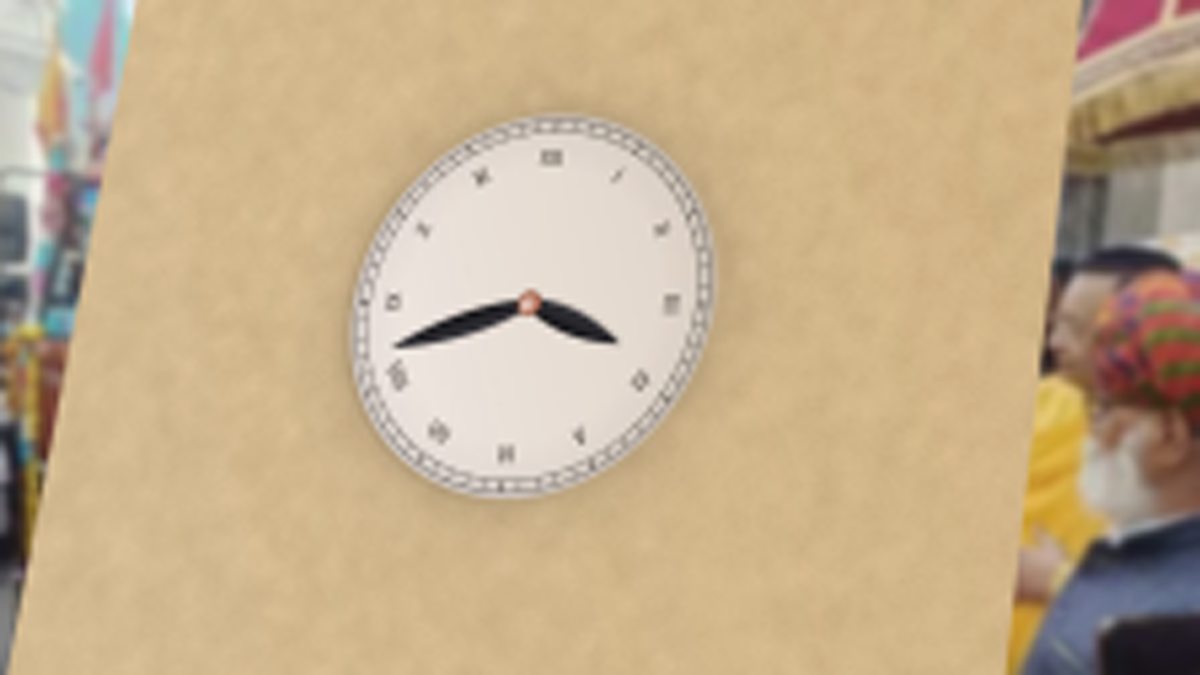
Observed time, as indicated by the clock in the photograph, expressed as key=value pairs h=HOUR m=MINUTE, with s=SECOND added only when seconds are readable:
h=3 m=42
